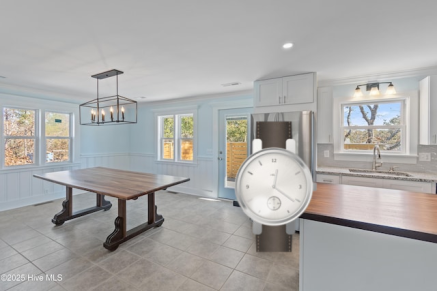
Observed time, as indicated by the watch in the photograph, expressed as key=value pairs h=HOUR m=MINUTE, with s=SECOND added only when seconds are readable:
h=12 m=21
